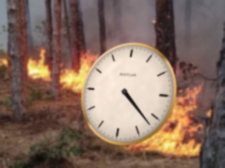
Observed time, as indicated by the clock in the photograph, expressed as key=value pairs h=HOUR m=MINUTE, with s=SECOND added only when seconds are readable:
h=4 m=22
